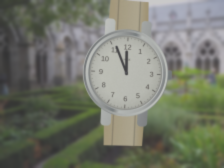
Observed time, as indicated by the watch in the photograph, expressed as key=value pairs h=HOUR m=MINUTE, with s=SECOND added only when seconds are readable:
h=11 m=56
